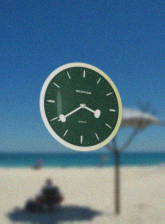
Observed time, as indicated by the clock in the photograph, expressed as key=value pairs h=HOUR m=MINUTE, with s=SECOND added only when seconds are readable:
h=3 m=39
